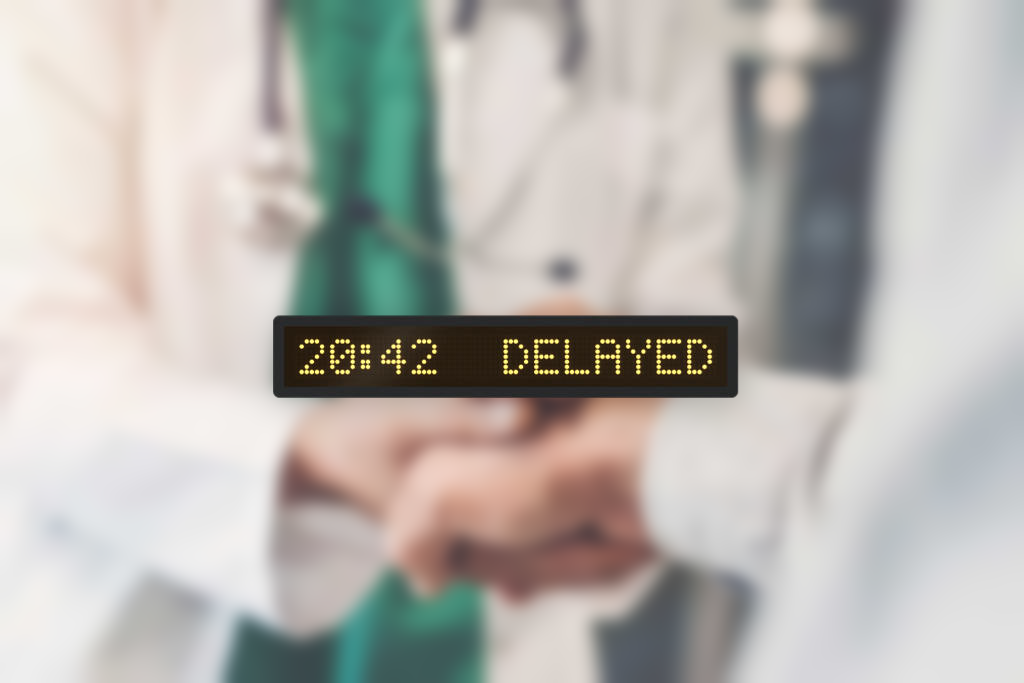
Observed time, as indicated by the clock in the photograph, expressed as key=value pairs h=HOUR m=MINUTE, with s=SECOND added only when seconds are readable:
h=20 m=42
